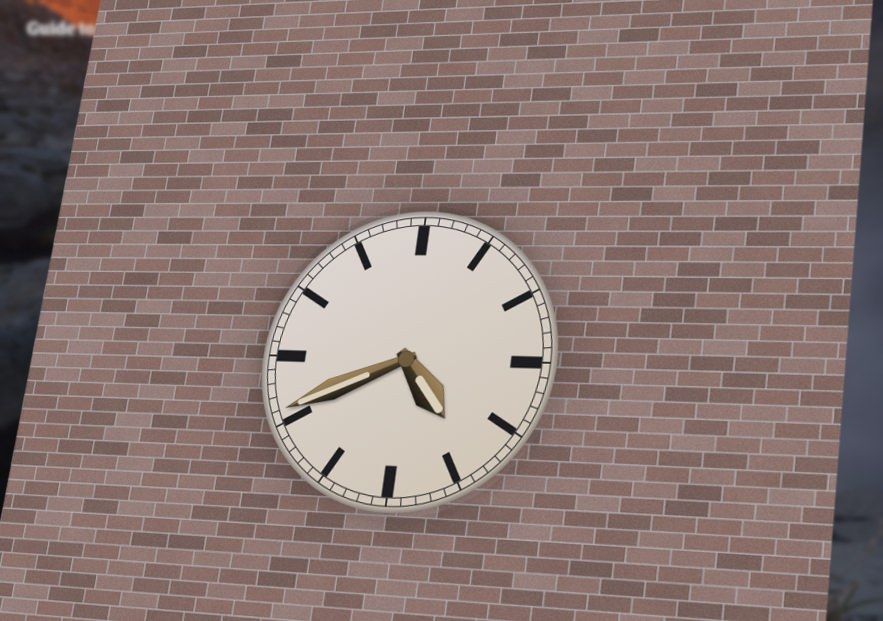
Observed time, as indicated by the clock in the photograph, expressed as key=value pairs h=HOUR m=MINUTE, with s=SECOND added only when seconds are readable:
h=4 m=41
